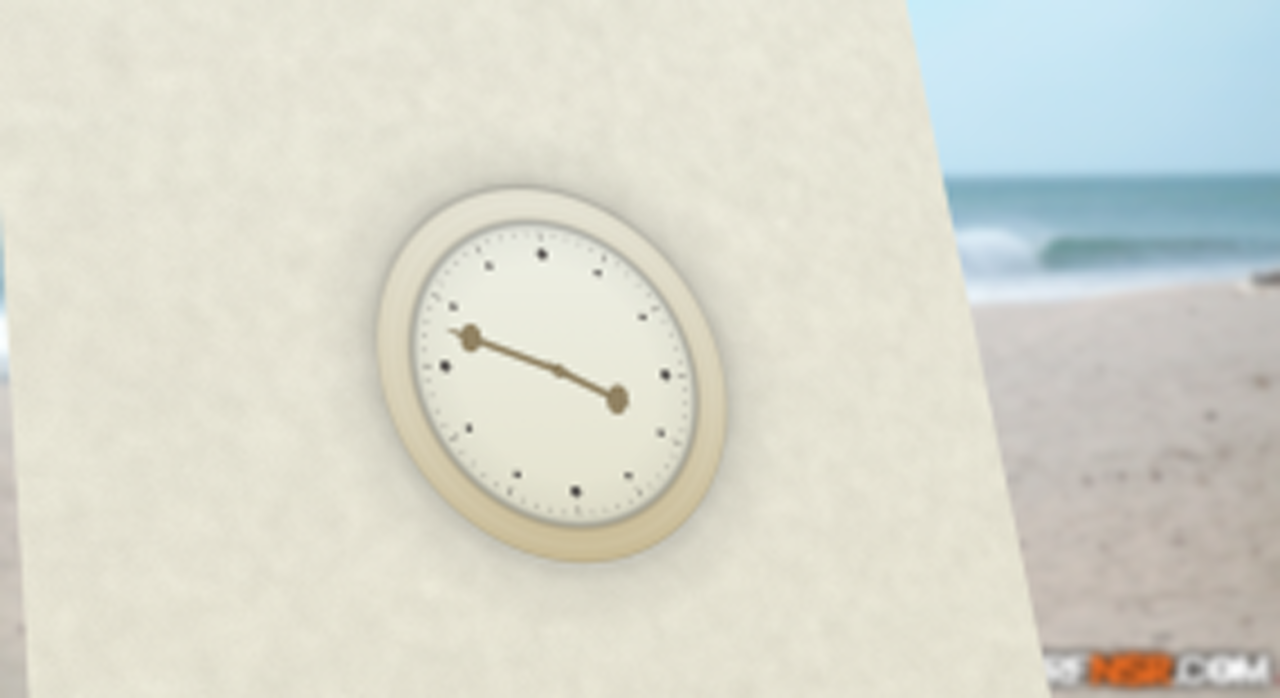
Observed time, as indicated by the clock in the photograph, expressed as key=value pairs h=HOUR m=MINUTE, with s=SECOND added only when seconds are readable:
h=3 m=48
